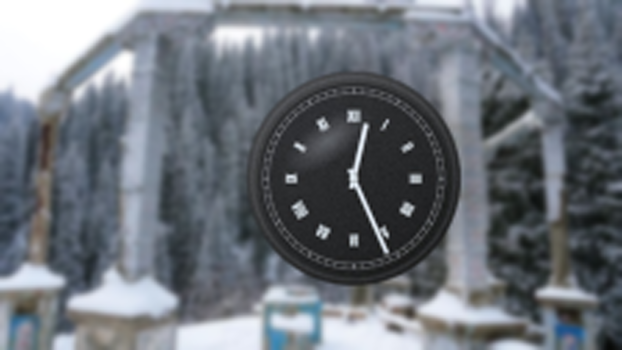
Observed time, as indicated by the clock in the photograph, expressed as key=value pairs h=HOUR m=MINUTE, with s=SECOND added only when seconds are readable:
h=12 m=26
